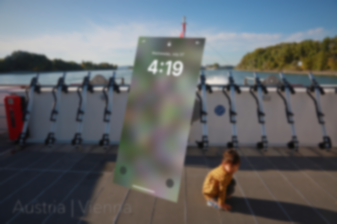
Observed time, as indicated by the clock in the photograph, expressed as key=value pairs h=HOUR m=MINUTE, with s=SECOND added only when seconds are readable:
h=4 m=19
